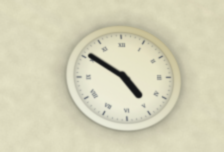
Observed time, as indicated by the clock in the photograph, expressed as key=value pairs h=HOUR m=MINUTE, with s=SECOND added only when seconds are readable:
h=4 m=51
